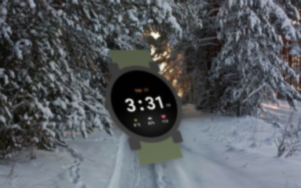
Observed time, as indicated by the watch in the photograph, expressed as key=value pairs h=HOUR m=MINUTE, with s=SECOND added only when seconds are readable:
h=3 m=31
